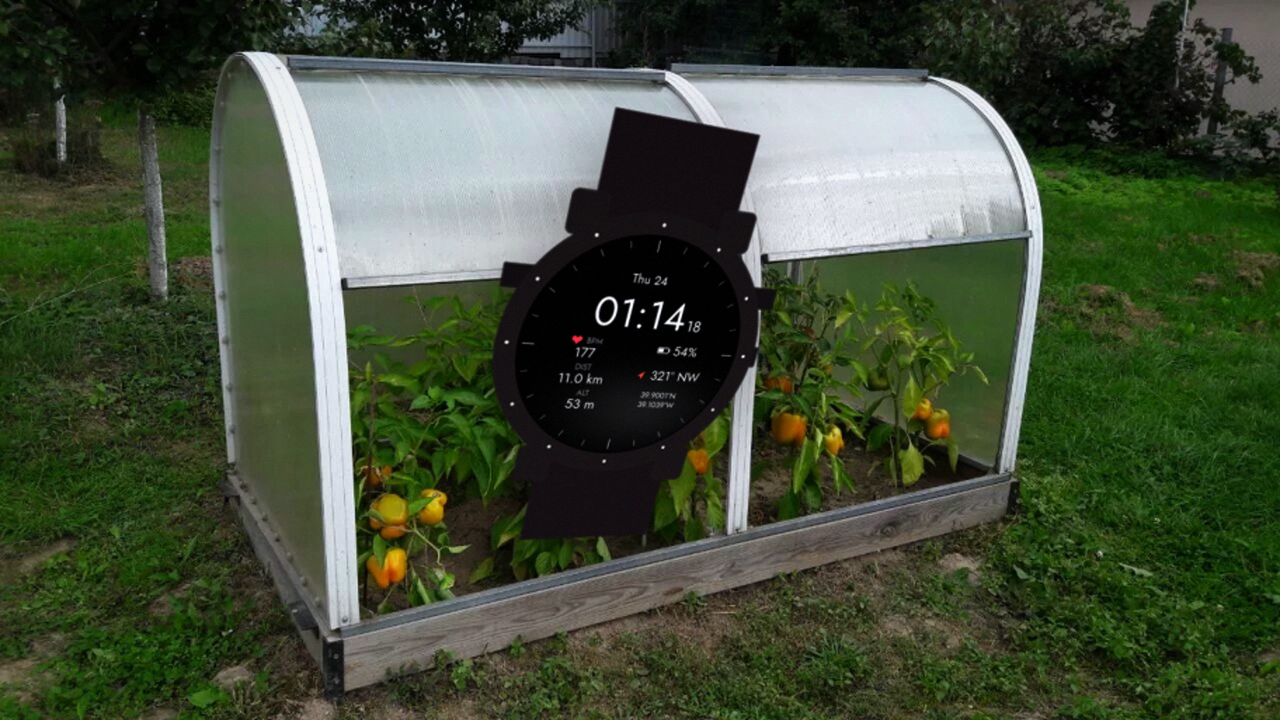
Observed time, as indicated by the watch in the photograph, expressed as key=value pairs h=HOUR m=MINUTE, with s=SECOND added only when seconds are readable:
h=1 m=14 s=18
